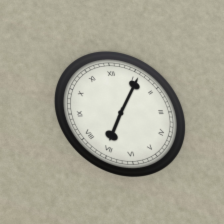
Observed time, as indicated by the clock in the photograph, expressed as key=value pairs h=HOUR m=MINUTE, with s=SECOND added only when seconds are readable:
h=7 m=6
